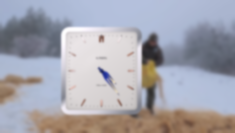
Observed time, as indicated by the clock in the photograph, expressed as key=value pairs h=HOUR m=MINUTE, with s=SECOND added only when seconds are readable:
h=4 m=24
